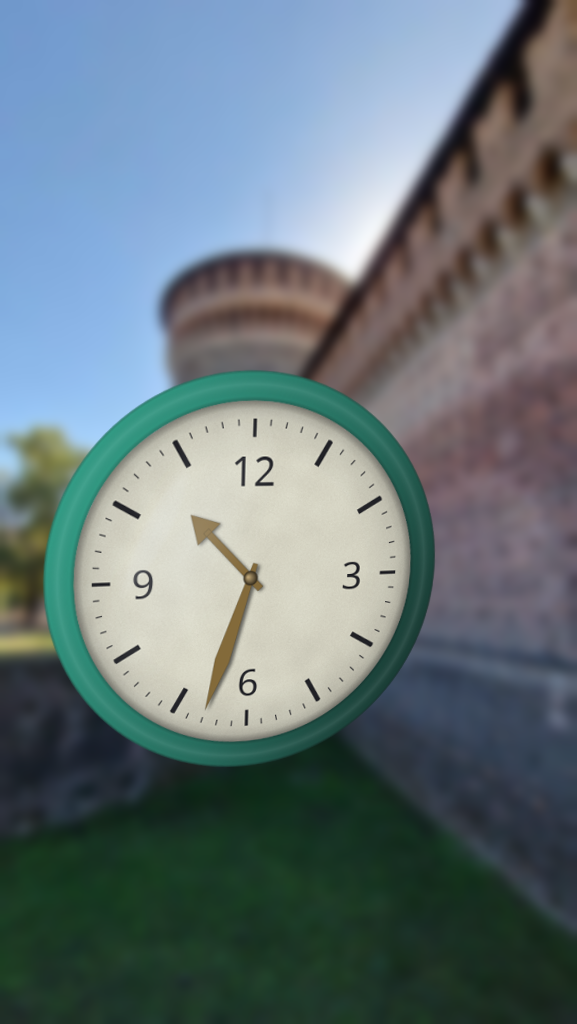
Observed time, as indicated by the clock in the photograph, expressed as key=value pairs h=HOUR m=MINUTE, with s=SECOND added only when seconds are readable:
h=10 m=33
